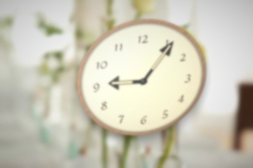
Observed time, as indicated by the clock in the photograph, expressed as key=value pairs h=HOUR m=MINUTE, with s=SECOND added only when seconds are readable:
h=9 m=6
